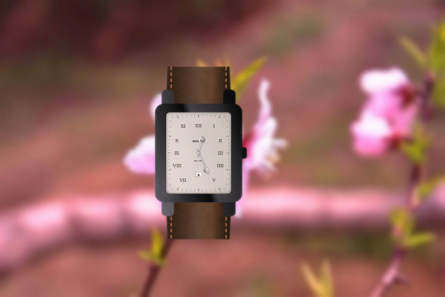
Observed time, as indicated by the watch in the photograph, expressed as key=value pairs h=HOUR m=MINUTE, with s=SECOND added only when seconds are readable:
h=12 m=26
